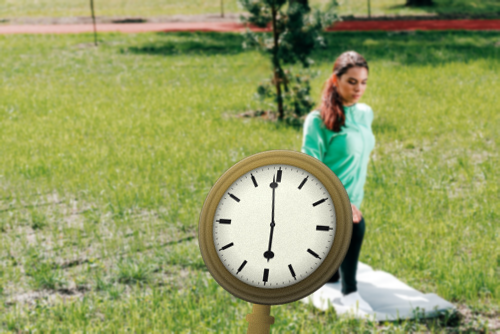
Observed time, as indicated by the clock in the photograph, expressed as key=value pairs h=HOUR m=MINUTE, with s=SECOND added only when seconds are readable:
h=5 m=59
